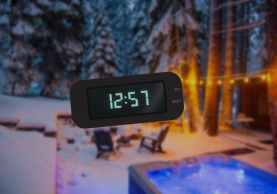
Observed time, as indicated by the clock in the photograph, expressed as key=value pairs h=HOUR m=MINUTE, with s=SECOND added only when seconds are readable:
h=12 m=57
